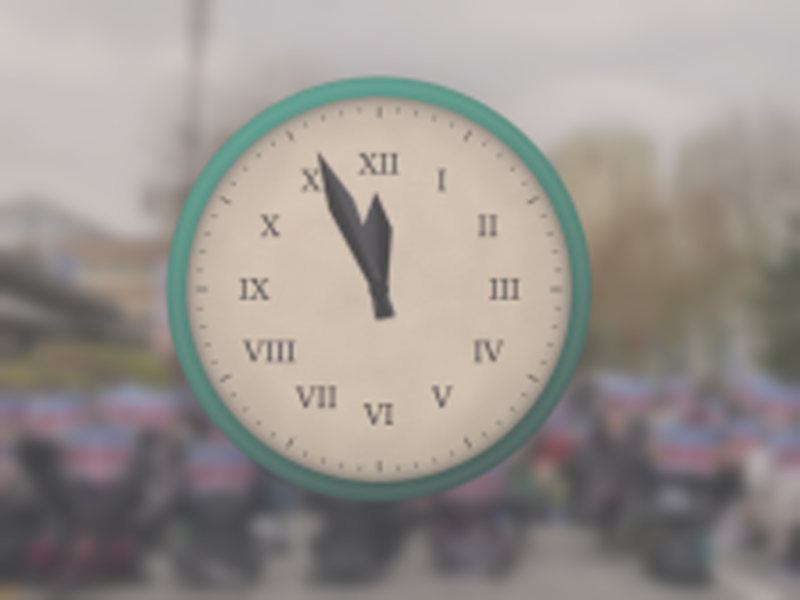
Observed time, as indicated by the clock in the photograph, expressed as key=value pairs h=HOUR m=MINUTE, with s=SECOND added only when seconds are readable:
h=11 m=56
